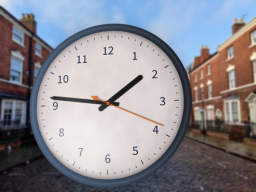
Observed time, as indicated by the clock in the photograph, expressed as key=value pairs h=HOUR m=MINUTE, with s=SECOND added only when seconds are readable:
h=1 m=46 s=19
